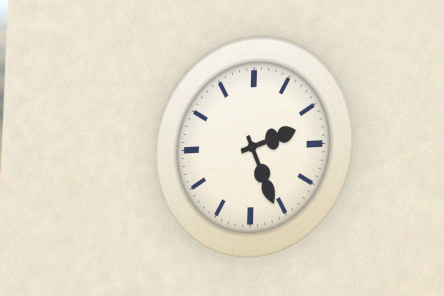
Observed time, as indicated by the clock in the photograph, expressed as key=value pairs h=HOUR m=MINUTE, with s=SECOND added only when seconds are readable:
h=2 m=26
